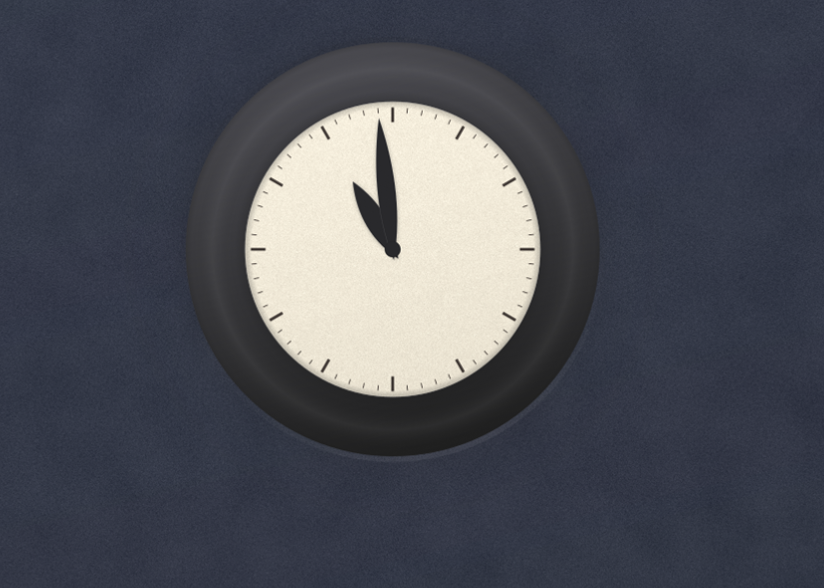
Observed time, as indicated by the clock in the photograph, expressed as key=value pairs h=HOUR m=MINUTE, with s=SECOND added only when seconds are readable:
h=10 m=59
